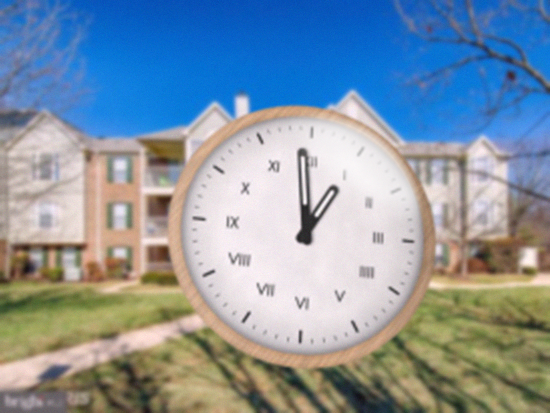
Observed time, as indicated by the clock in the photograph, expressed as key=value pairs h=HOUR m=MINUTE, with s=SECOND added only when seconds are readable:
h=12 m=59
